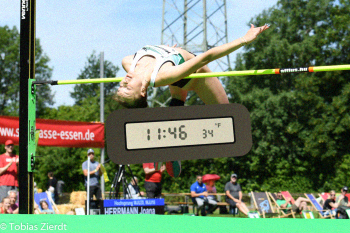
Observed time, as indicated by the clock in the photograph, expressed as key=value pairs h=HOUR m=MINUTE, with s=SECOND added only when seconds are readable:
h=11 m=46
